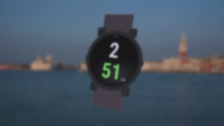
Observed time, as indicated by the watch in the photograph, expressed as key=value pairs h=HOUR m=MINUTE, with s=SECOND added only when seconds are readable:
h=2 m=51
